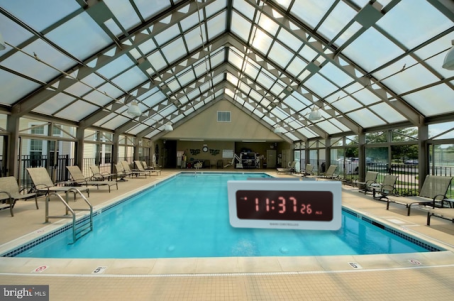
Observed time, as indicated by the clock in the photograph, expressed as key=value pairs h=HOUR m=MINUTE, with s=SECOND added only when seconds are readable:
h=11 m=37 s=26
